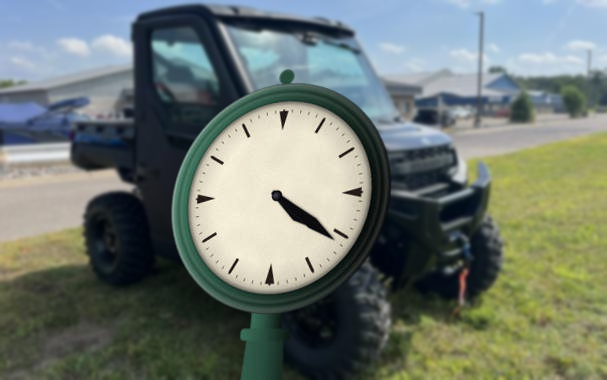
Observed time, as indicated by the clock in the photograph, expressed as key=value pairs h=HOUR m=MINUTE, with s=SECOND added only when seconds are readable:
h=4 m=21
